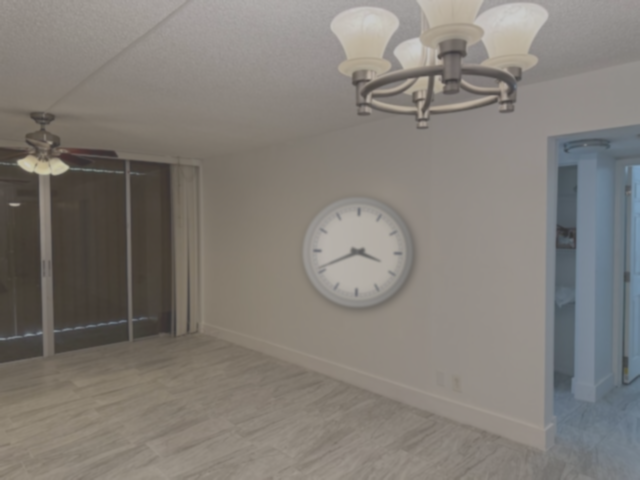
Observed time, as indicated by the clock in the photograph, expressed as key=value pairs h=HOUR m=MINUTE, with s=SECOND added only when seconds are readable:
h=3 m=41
